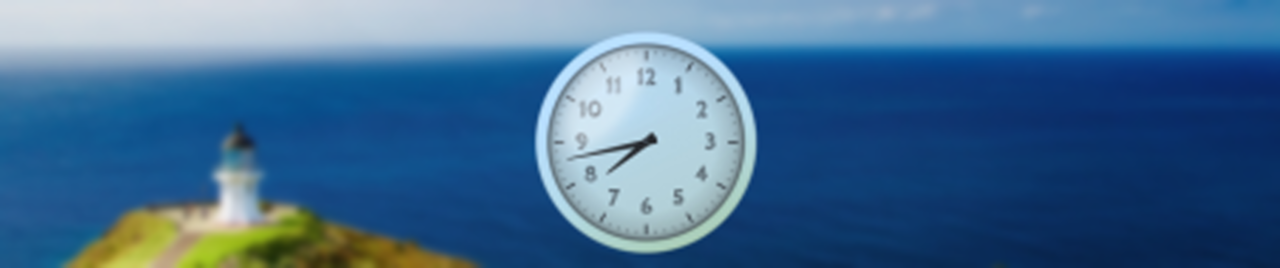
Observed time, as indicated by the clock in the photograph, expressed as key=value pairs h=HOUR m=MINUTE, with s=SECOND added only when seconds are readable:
h=7 m=43
